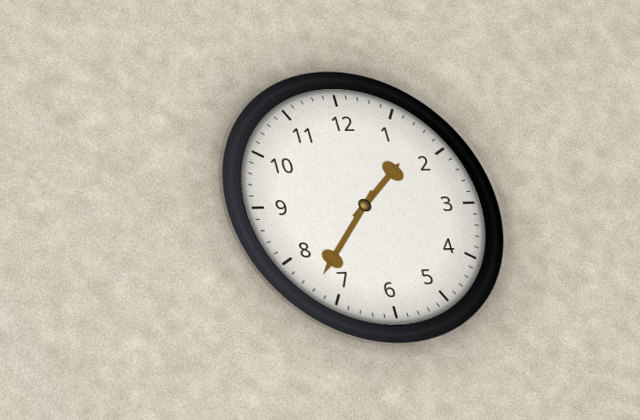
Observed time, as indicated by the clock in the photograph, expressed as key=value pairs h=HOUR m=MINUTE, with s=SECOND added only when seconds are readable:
h=1 m=37
